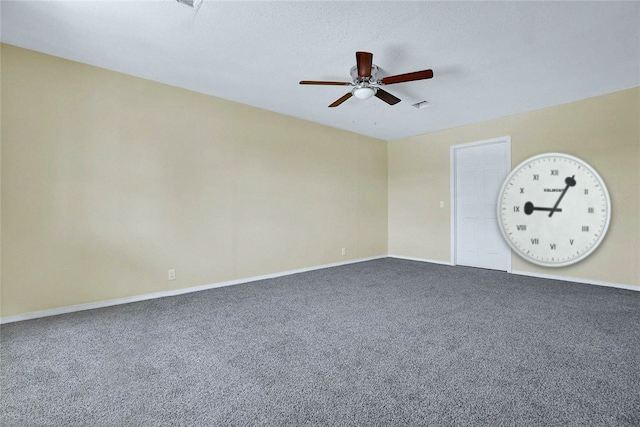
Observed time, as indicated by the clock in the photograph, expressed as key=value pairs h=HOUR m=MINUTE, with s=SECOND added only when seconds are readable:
h=9 m=5
